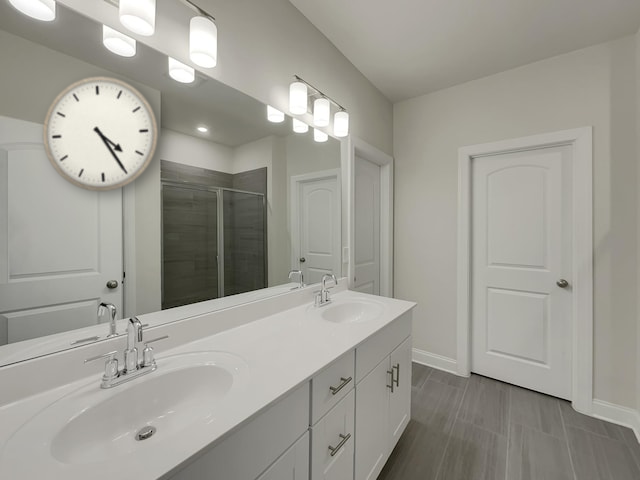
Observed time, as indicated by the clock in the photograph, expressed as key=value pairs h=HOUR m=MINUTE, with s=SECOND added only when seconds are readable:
h=4 m=25
